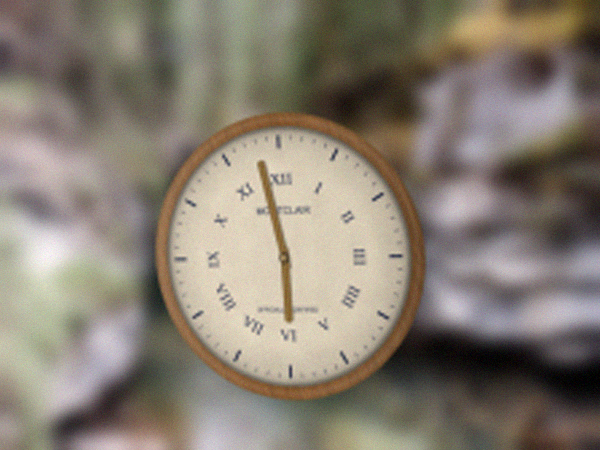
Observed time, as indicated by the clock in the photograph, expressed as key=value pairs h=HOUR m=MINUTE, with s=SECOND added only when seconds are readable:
h=5 m=58
